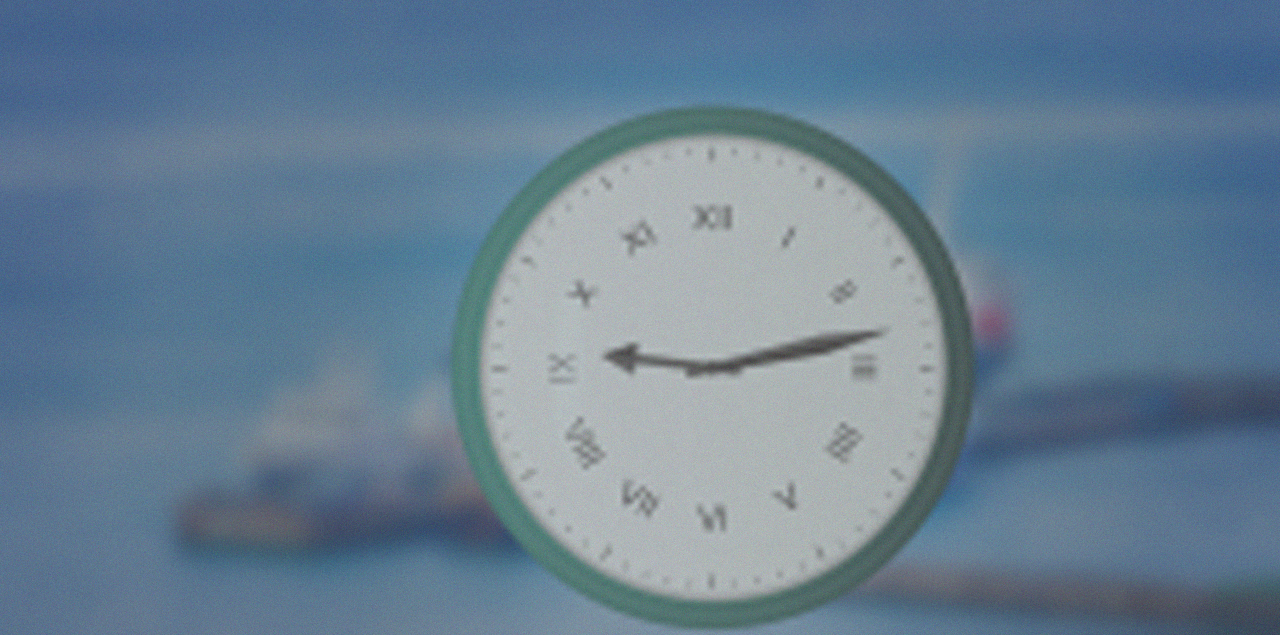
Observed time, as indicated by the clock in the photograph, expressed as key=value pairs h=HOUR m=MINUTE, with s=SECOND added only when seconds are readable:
h=9 m=13
